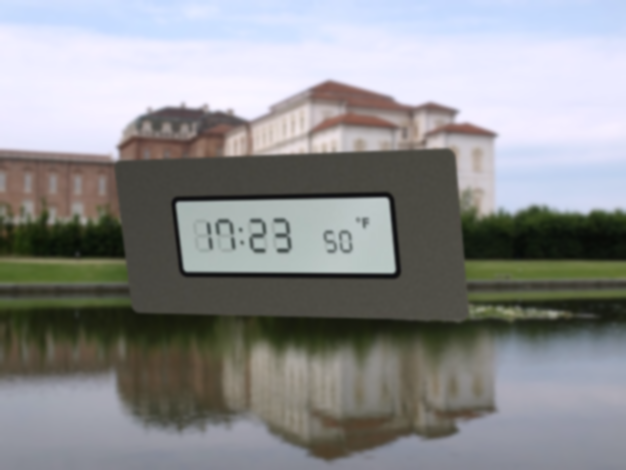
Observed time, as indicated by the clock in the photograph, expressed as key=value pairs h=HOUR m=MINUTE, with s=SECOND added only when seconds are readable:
h=17 m=23
